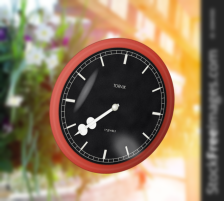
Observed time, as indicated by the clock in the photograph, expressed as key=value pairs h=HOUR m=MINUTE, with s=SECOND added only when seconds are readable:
h=7 m=38
